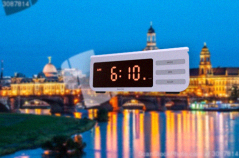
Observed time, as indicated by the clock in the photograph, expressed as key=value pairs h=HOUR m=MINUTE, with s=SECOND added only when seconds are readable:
h=6 m=10
